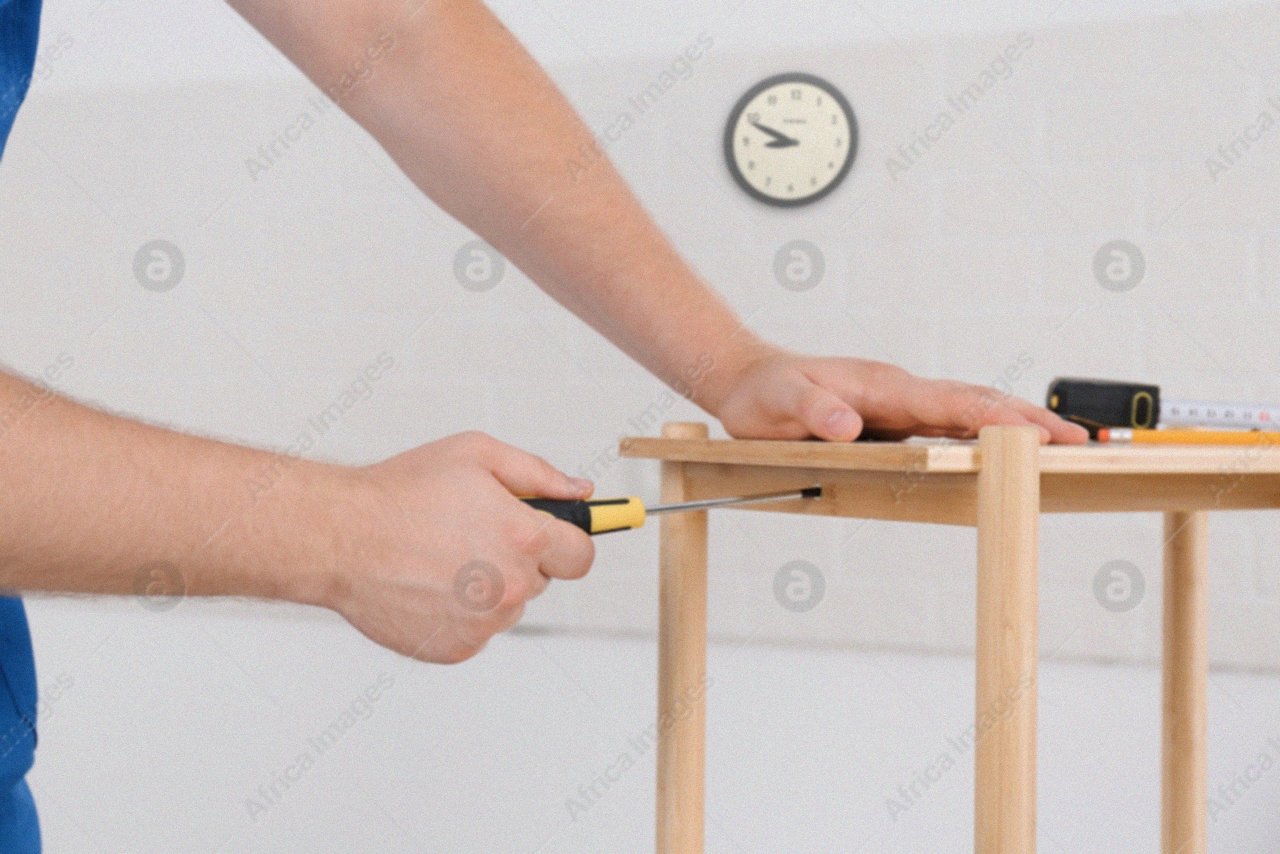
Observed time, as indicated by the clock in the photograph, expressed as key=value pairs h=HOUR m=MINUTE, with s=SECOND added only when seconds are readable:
h=8 m=49
